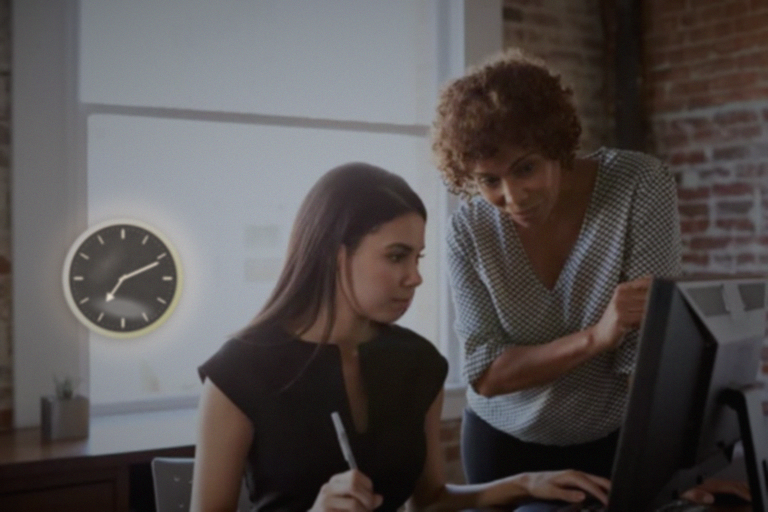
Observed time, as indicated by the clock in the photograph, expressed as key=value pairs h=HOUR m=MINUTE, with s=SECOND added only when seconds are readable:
h=7 m=11
